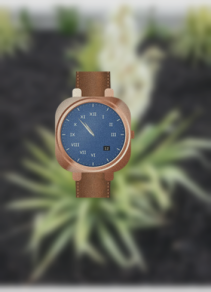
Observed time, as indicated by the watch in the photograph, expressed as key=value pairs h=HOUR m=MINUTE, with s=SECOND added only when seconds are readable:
h=10 m=53
